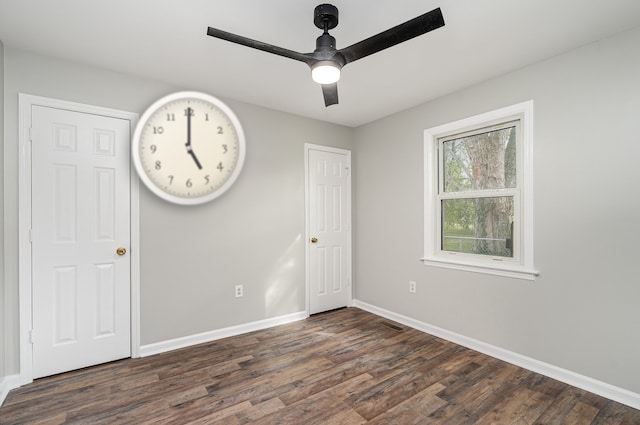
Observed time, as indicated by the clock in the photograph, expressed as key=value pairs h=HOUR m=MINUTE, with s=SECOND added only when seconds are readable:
h=5 m=0
